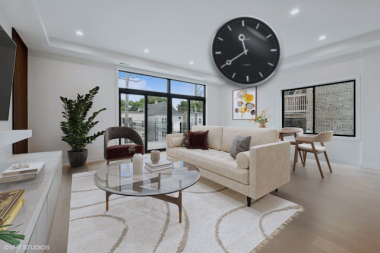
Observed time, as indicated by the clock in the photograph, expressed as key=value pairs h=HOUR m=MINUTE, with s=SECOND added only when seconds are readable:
h=11 m=40
